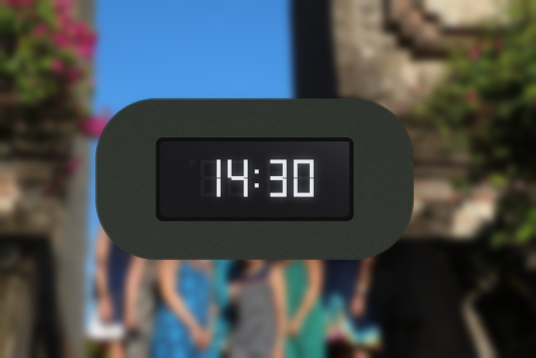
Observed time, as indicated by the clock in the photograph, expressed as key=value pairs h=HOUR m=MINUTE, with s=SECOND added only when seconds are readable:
h=14 m=30
